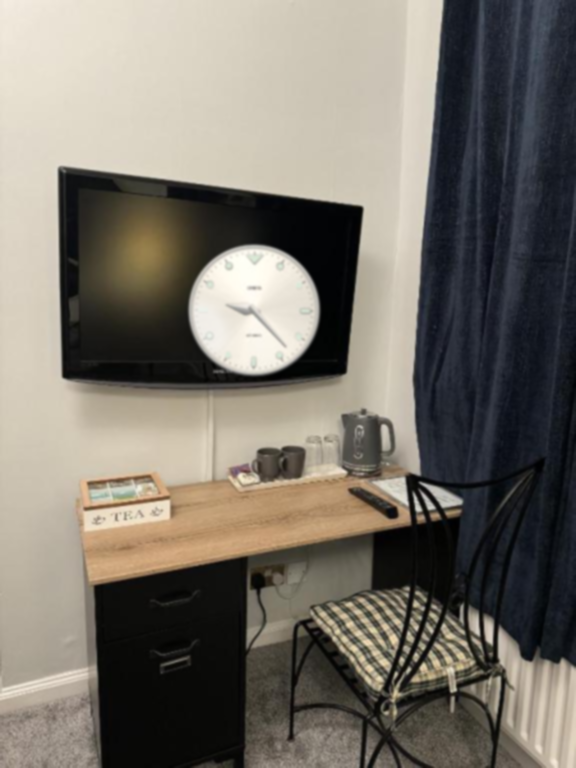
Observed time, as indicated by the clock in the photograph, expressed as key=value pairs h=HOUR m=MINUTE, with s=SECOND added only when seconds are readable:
h=9 m=23
